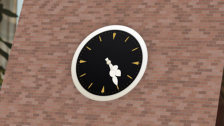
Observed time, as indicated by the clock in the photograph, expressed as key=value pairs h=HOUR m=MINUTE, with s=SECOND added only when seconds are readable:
h=4 m=25
